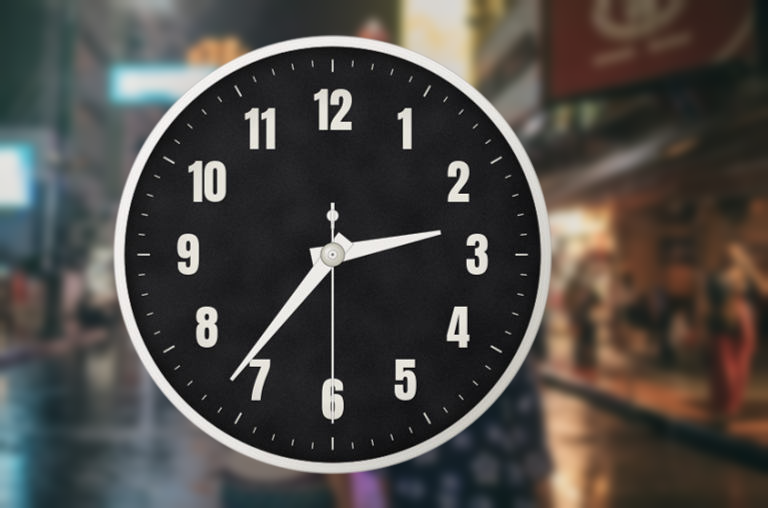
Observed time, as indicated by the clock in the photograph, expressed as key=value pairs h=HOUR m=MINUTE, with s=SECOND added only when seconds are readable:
h=2 m=36 s=30
